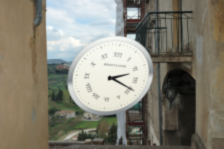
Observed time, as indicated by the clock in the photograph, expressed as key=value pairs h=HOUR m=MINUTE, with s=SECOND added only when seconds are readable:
h=2 m=19
